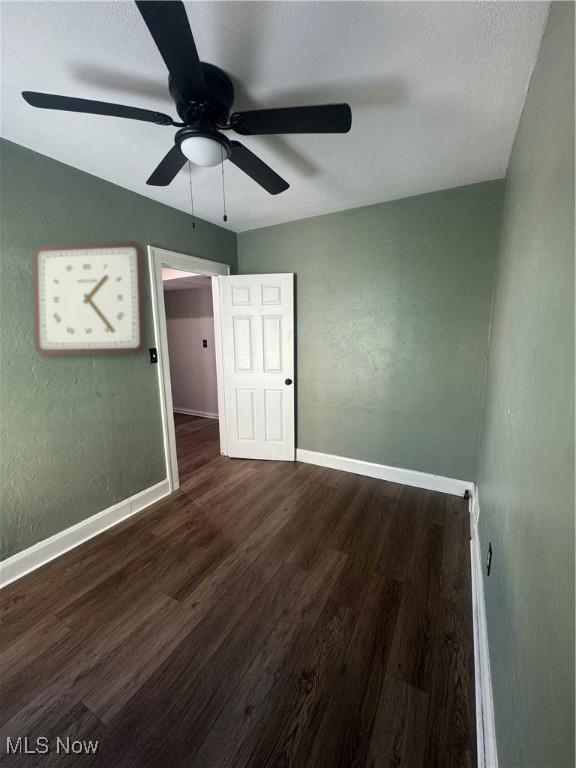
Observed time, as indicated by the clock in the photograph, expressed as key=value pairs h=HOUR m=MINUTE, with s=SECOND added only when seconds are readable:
h=1 m=24
